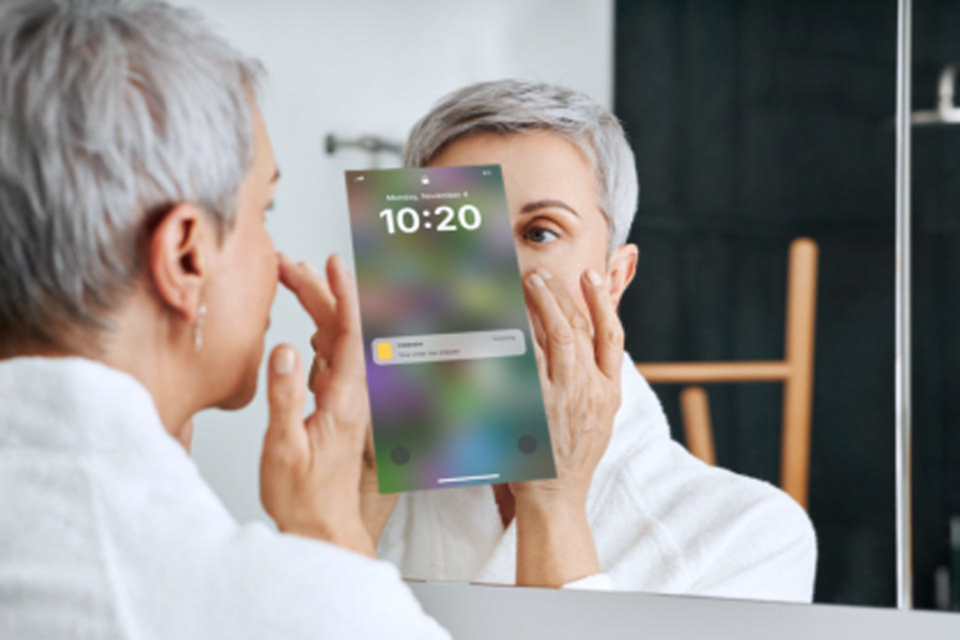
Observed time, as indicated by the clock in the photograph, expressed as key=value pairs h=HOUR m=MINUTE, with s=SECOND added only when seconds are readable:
h=10 m=20
